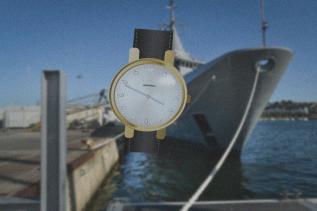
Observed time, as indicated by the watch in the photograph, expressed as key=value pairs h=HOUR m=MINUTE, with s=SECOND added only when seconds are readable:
h=3 m=49
